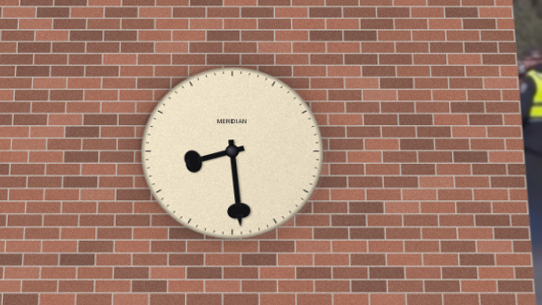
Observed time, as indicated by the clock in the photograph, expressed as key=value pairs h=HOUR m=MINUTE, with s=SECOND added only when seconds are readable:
h=8 m=29
